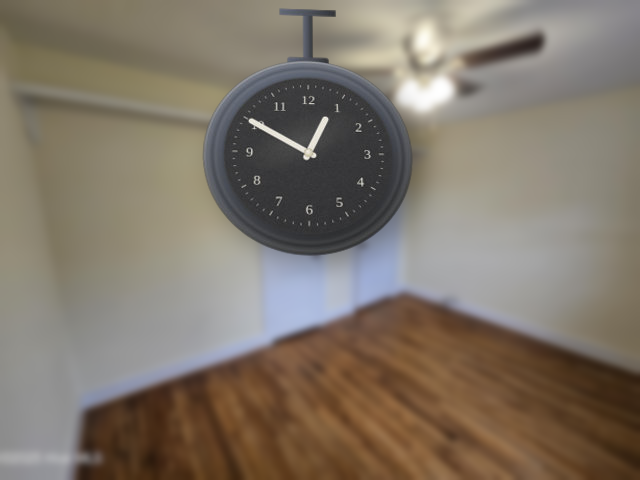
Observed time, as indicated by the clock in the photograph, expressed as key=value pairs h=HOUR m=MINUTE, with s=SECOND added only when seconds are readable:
h=12 m=50
